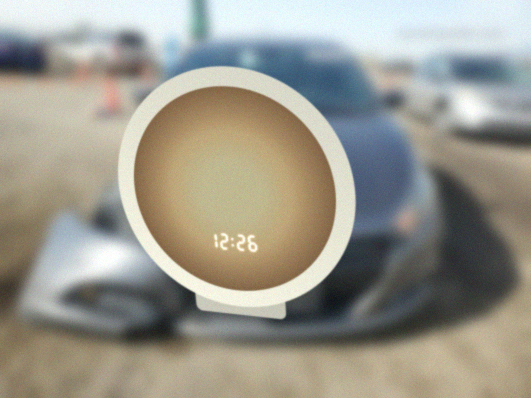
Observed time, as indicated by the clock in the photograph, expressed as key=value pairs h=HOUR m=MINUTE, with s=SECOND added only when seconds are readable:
h=12 m=26
